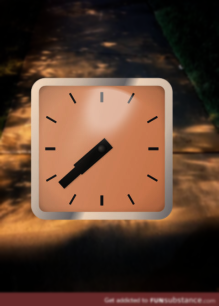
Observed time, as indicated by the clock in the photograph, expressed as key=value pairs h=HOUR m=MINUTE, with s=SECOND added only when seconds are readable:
h=7 m=38
